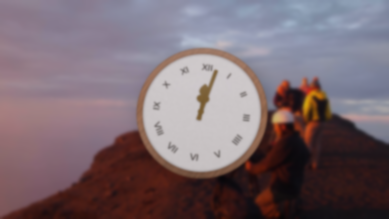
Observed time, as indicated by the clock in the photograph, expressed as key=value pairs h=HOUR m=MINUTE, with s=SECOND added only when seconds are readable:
h=12 m=2
